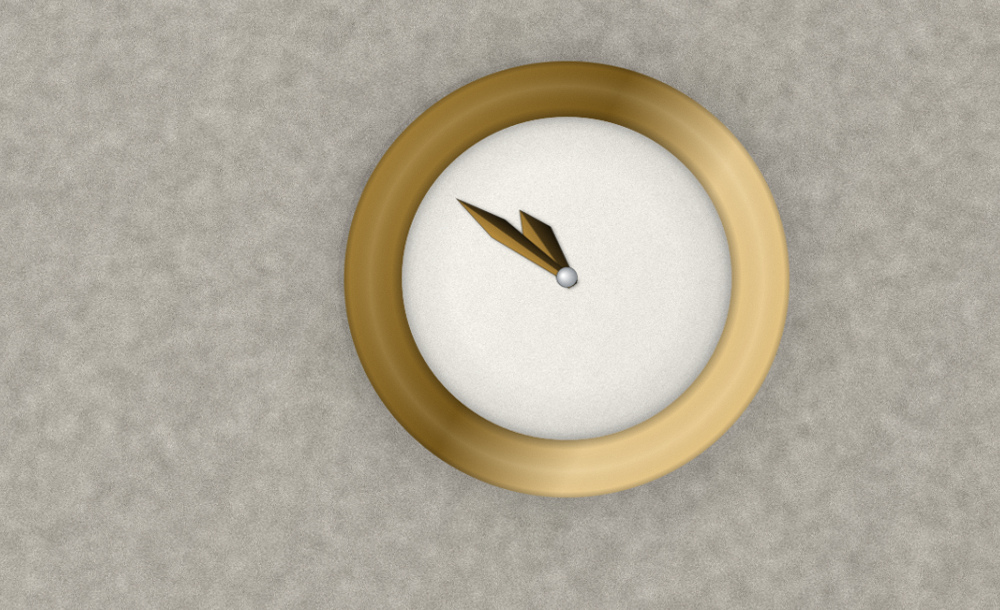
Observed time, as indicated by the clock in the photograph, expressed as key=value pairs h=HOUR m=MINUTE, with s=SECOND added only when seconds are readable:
h=10 m=51
